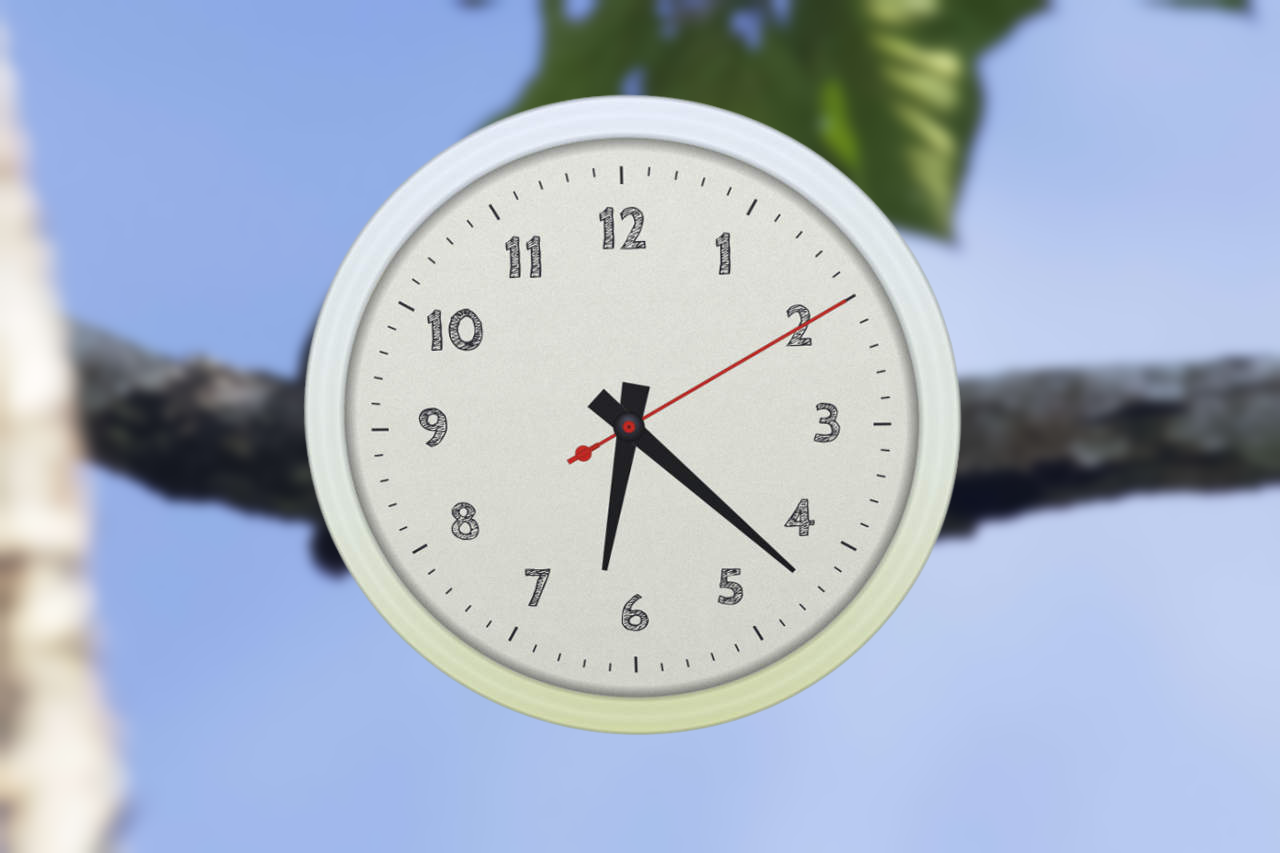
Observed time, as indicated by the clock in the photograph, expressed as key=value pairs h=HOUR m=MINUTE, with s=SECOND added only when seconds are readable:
h=6 m=22 s=10
